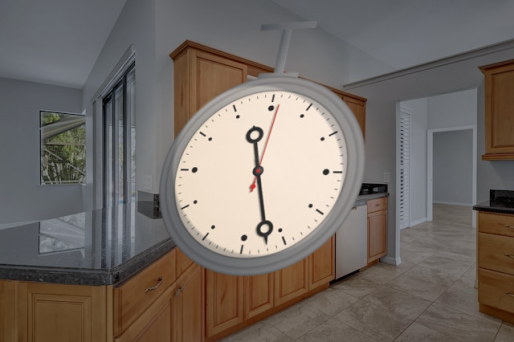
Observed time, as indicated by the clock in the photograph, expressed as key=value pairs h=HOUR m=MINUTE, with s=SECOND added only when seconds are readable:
h=11 m=27 s=1
